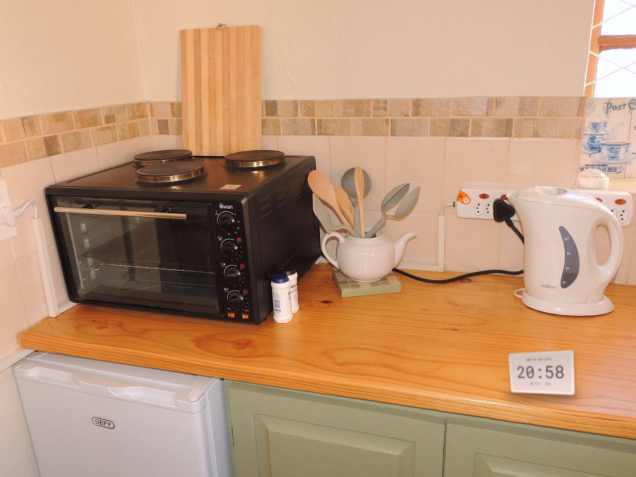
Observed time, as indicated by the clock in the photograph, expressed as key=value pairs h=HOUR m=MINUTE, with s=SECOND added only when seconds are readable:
h=20 m=58
